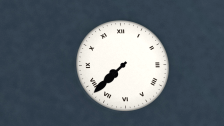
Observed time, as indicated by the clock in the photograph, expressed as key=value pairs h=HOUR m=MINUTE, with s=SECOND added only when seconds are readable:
h=7 m=38
